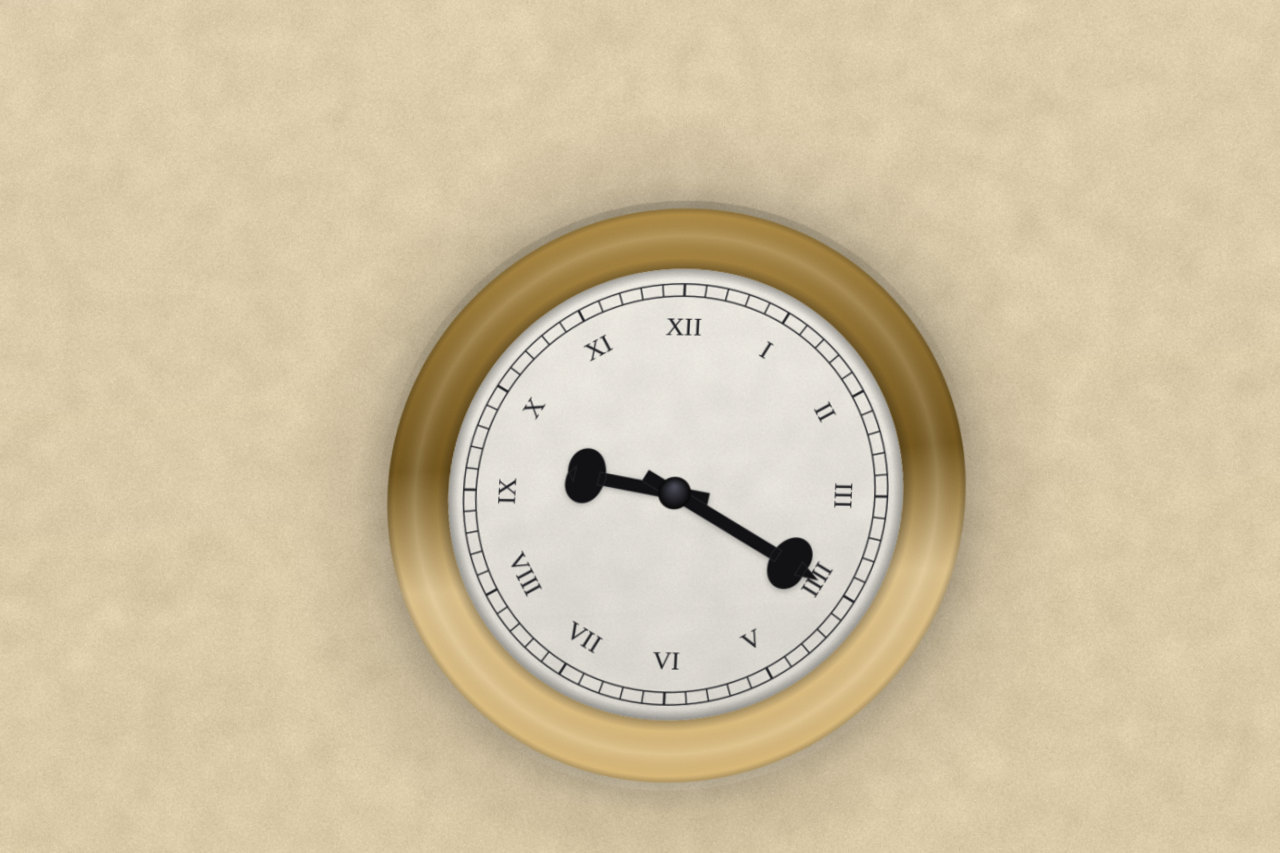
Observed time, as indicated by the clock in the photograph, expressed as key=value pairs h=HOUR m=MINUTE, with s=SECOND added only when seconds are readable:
h=9 m=20
